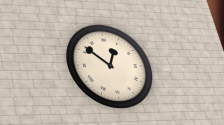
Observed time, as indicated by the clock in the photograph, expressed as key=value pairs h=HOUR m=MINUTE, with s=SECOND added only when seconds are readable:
h=12 m=52
